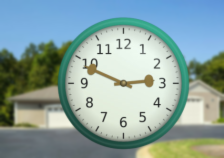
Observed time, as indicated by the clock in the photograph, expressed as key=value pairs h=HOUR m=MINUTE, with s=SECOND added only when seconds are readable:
h=2 m=49
